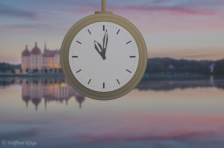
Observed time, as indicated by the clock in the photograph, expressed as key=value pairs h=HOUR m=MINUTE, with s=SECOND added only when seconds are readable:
h=11 m=1
